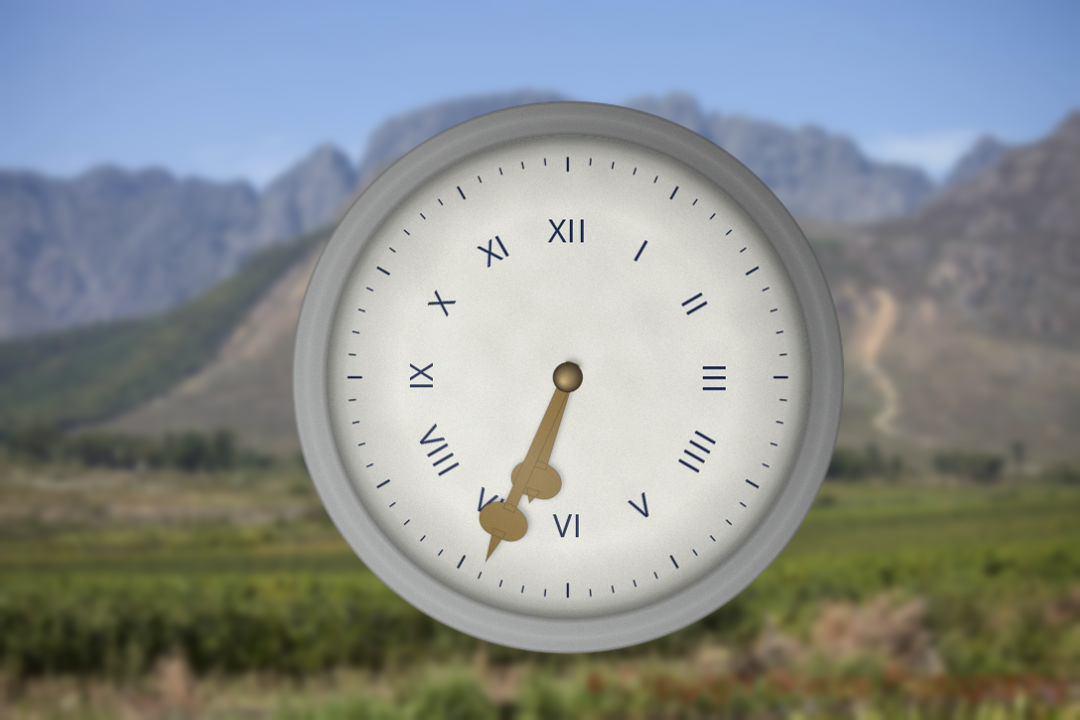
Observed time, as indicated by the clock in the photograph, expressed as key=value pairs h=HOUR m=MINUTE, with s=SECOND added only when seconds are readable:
h=6 m=34
